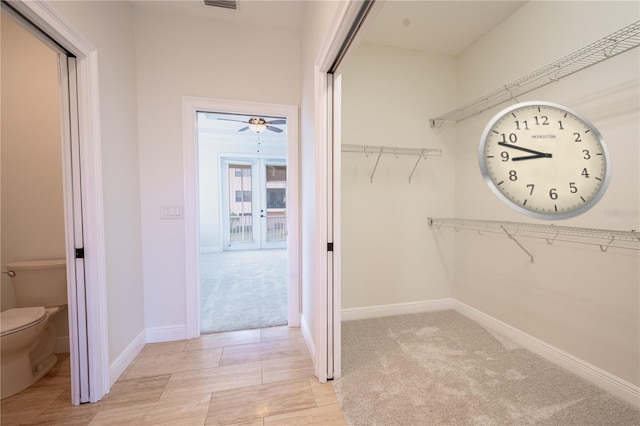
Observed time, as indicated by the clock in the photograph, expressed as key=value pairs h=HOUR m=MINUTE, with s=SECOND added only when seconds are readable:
h=8 m=48
